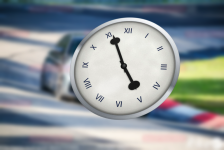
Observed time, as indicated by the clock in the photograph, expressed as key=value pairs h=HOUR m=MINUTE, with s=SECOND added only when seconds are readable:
h=4 m=56
